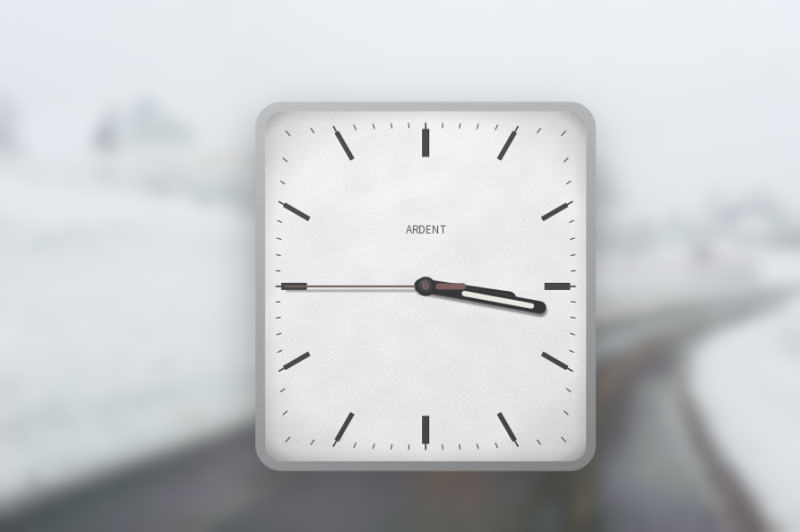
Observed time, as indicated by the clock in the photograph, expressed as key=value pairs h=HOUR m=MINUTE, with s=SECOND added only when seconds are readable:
h=3 m=16 s=45
